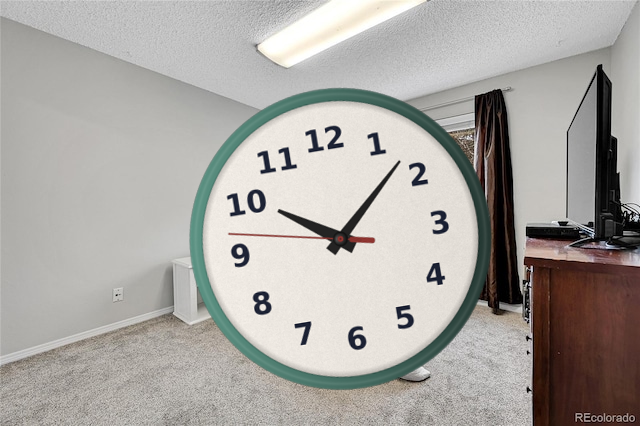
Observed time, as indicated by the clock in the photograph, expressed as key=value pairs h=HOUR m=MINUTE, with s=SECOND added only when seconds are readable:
h=10 m=7 s=47
